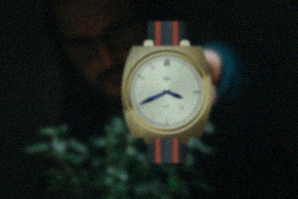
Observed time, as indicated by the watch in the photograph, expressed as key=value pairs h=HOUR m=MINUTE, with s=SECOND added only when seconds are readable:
h=3 m=41
